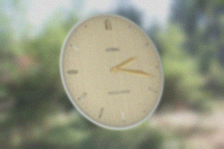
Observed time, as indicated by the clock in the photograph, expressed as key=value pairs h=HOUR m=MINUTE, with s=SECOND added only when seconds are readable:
h=2 m=17
